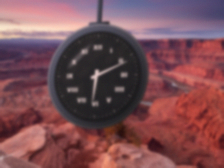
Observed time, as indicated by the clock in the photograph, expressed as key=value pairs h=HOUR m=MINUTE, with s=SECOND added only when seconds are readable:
h=6 m=11
